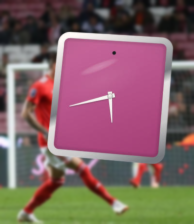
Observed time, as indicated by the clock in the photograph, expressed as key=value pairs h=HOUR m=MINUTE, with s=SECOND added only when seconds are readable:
h=5 m=42
